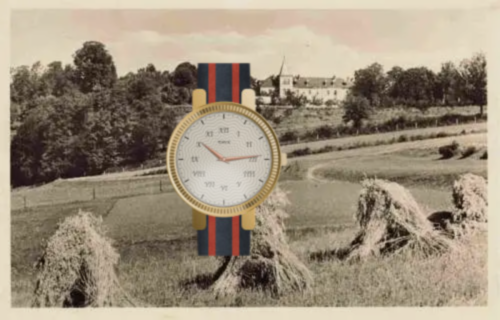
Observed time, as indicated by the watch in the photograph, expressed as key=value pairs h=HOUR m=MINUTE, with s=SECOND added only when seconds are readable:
h=10 m=14
